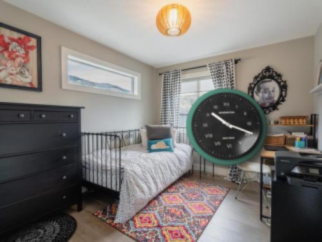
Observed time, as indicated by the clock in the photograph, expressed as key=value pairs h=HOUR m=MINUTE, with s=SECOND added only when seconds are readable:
h=10 m=19
